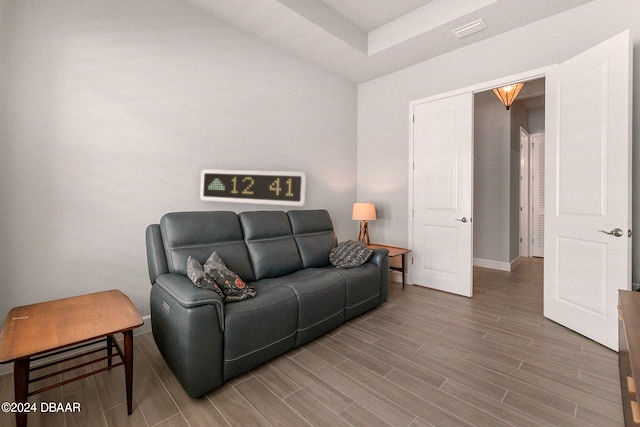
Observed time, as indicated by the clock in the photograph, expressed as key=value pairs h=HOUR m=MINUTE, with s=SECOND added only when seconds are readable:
h=12 m=41
